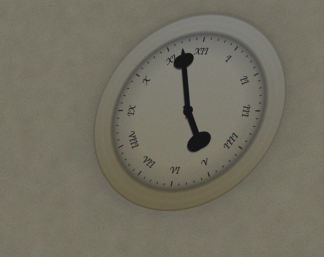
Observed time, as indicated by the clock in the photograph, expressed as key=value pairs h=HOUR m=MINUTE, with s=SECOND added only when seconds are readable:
h=4 m=57
